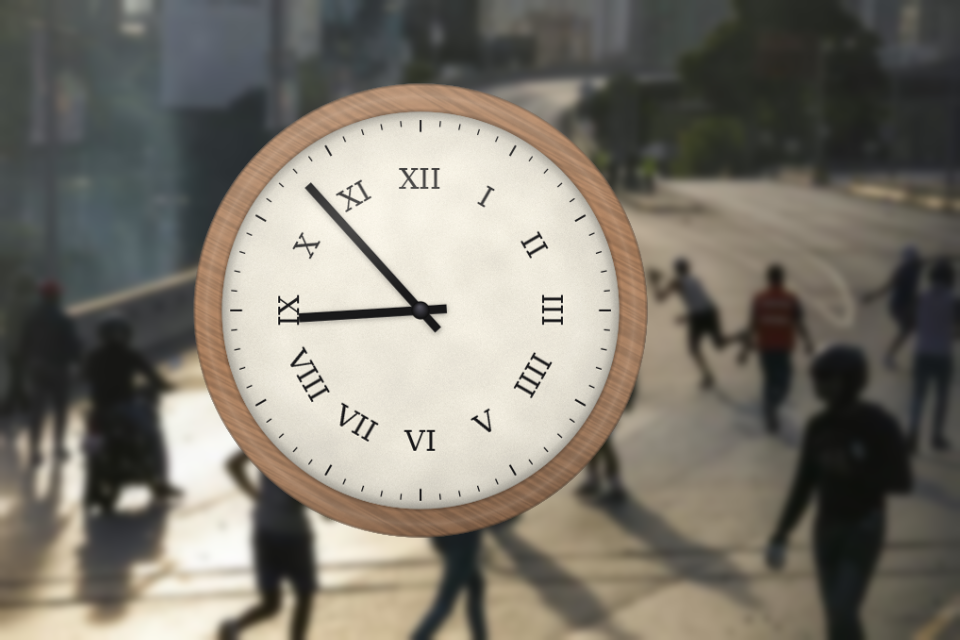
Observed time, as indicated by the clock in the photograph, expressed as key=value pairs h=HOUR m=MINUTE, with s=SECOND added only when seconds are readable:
h=8 m=53
